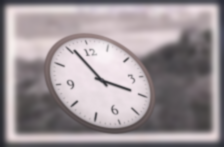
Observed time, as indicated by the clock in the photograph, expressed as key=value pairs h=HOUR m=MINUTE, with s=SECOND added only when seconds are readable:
h=3 m=56
